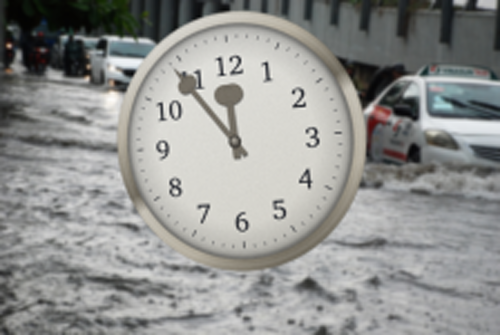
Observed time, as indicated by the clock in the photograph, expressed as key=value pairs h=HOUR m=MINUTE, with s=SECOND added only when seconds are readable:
h=11 m=54
